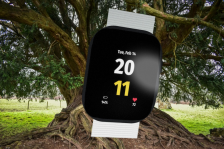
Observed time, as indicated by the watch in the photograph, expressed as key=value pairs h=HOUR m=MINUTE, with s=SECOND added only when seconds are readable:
h=20 m=11
